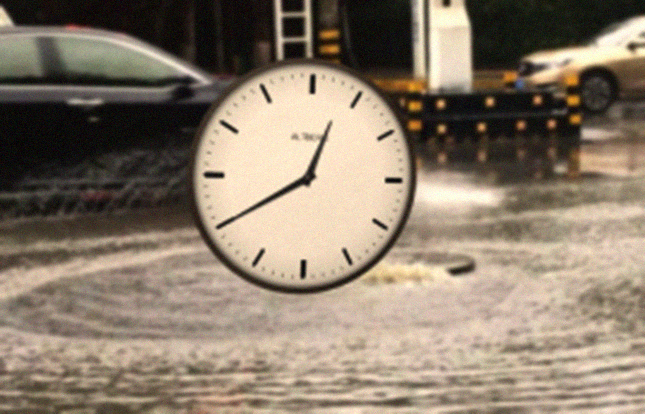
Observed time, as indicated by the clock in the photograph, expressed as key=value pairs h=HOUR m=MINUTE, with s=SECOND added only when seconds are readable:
h=12 m=40
